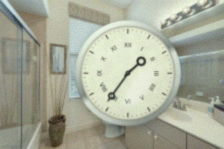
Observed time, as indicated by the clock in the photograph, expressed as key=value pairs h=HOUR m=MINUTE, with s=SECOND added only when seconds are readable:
h=1 m=36
